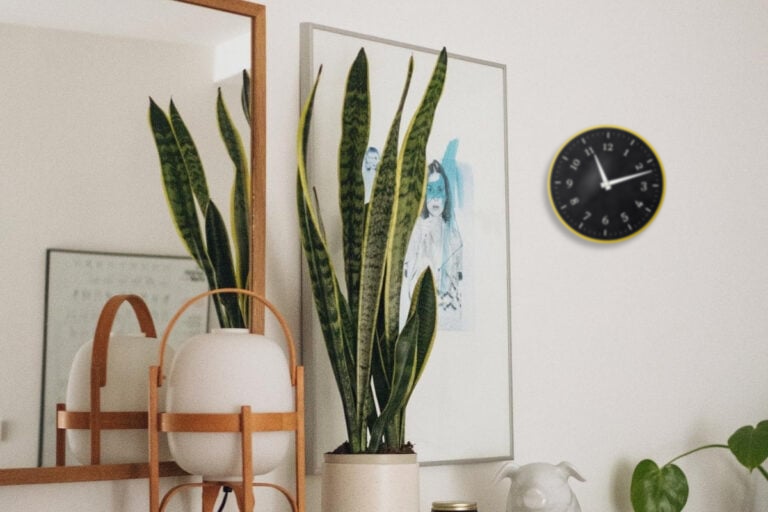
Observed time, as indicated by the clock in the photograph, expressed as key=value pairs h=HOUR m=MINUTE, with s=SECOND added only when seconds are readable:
h=11 m=12
